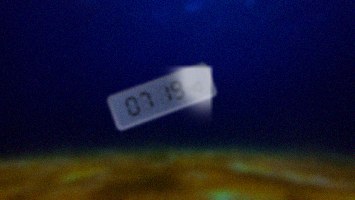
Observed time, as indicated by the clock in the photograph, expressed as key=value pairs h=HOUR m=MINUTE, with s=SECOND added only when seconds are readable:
h=7 m=19
